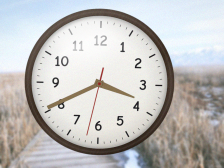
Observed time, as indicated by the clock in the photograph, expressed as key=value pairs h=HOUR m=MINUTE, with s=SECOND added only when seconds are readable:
h=3 m=40 s=32
